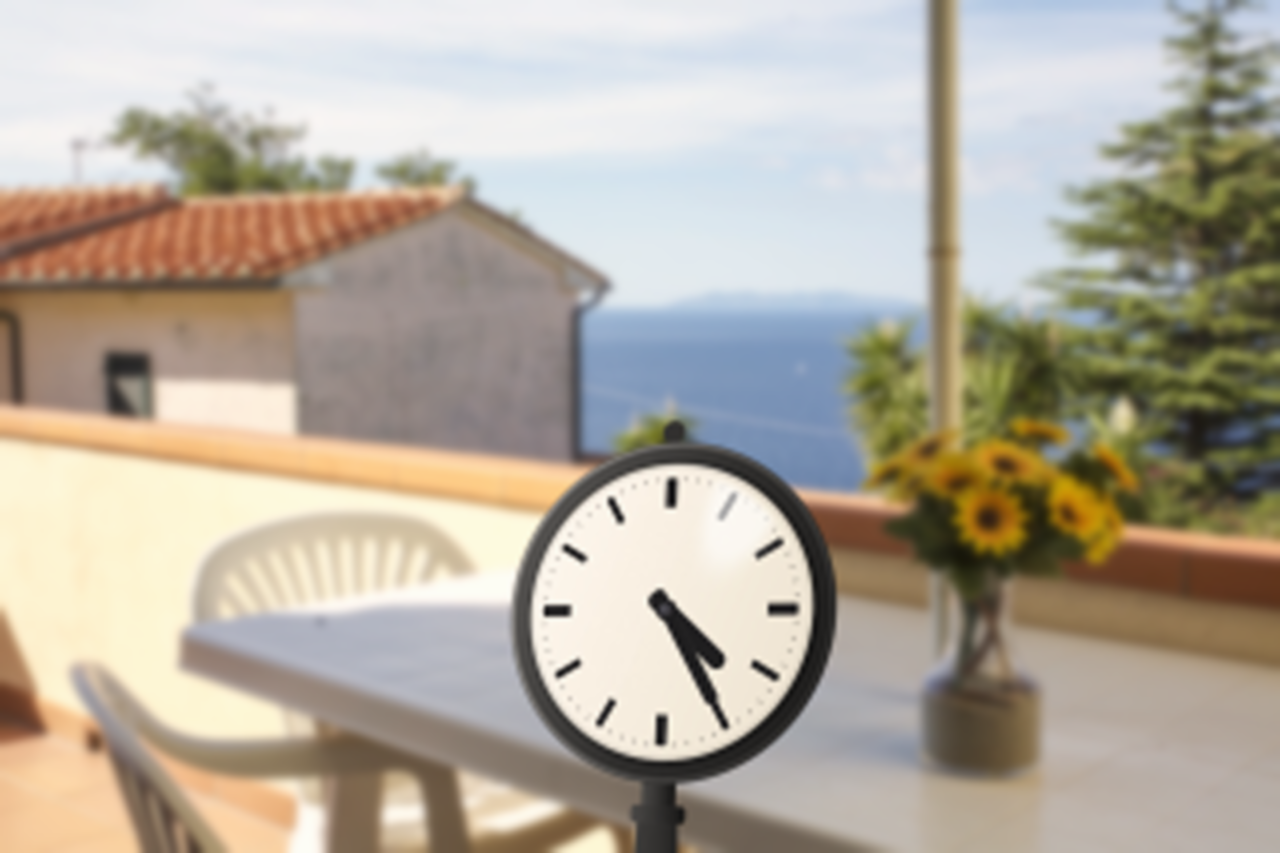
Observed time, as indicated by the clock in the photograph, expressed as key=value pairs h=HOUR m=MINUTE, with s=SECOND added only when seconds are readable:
h=4 m=25
